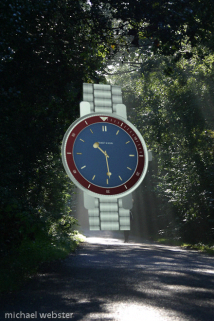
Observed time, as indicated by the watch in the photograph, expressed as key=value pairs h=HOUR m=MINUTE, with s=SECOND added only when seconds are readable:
h=10 m=29
